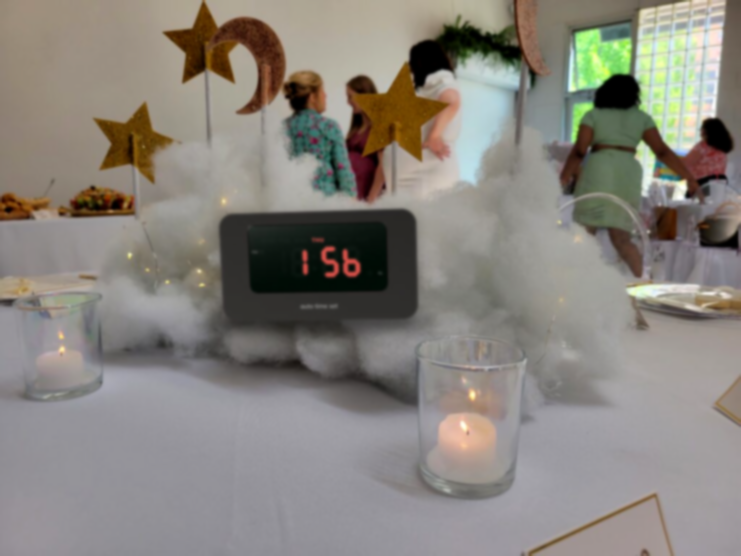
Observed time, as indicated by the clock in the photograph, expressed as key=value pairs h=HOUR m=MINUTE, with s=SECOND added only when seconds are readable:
h=1 m=56
